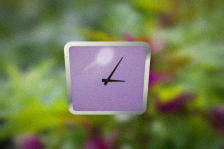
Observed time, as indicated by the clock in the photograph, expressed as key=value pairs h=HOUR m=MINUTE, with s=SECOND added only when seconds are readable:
h=3 m=5
